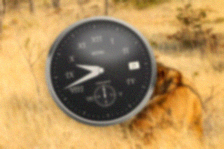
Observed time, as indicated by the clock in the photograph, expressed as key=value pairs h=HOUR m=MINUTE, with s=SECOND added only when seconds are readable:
h=9 m=42
